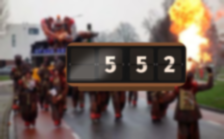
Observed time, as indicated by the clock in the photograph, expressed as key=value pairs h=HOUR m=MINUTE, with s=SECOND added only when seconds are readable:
h=5 m=52
